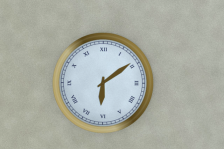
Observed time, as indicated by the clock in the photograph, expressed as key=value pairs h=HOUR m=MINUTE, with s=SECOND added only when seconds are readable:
h=6 m=9
